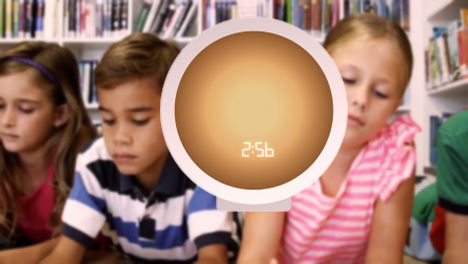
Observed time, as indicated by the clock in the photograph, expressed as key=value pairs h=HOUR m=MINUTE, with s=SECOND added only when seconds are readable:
h=2 m=56
